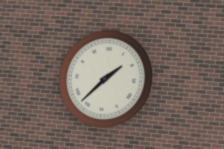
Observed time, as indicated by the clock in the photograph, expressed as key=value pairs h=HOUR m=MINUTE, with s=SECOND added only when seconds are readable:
h=1 m=37
